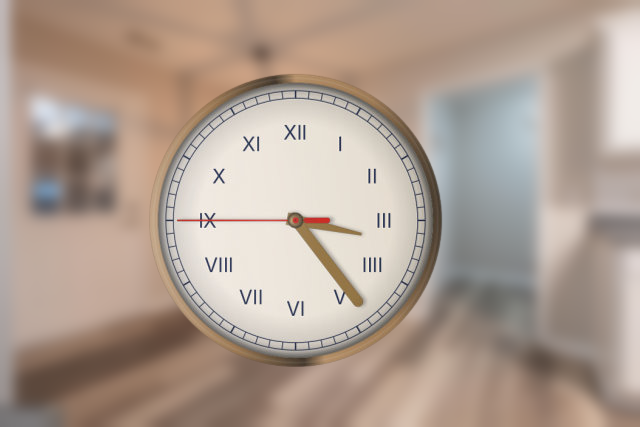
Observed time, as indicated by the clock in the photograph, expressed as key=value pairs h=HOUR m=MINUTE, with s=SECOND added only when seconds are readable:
h=3 m=23 s=45
